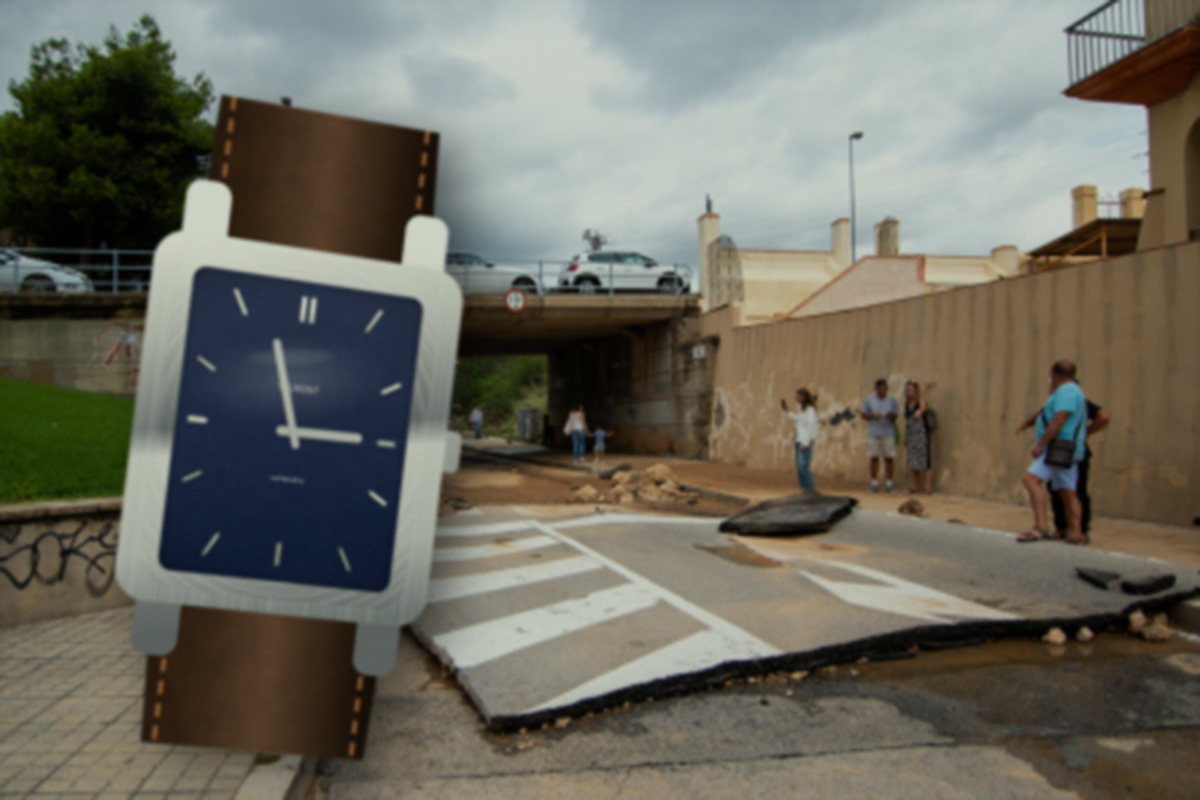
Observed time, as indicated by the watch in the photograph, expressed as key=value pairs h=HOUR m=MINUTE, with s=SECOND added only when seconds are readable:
h=2 m=57
